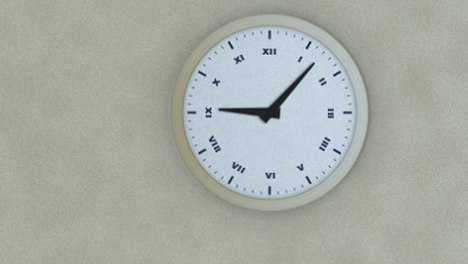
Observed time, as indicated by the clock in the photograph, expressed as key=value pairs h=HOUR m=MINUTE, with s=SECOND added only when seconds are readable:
h=9 m=7
